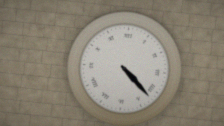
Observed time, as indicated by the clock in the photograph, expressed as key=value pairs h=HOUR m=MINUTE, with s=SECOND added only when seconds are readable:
h=4 m=22
